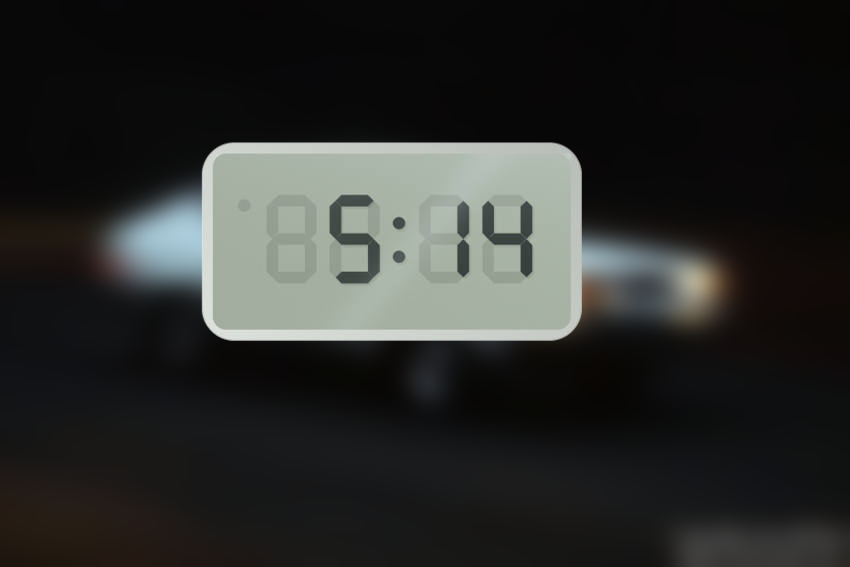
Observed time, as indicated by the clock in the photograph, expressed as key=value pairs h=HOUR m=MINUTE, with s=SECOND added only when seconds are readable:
h=5 m=14
